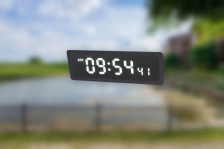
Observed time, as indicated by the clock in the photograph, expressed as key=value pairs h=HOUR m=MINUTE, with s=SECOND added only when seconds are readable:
h=9 m=54 s=41
